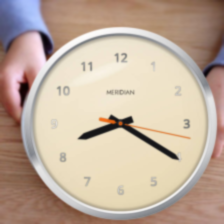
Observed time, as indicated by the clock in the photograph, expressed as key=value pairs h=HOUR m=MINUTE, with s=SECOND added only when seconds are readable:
h=8 m=20 s=17
